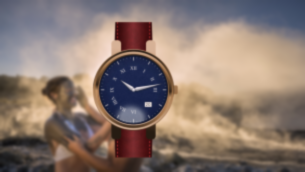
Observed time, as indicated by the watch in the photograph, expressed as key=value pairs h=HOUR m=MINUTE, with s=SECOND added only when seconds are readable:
h=10 m=13
